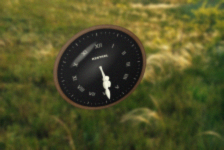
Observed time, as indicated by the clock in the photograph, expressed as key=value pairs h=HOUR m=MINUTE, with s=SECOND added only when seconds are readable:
h=5 m=29
